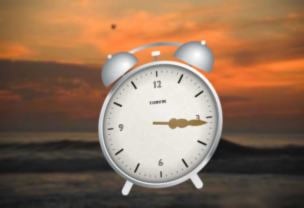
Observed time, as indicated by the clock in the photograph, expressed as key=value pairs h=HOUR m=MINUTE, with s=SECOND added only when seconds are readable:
h=3 m=16
